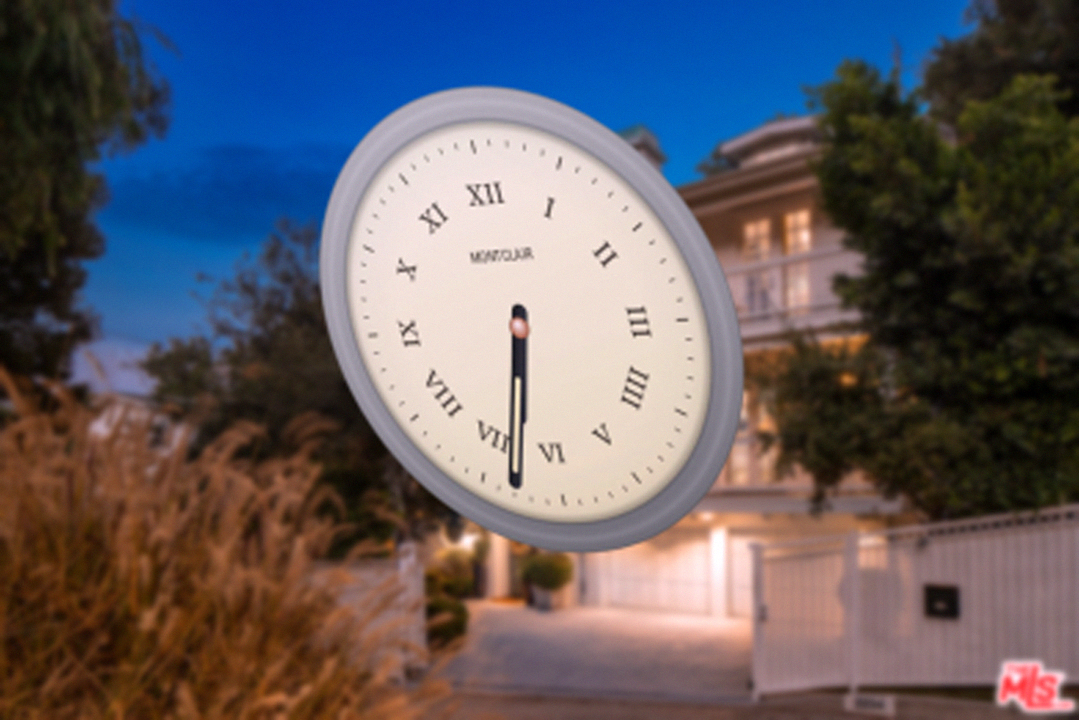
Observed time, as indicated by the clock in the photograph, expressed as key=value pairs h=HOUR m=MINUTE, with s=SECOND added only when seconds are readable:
h=6 m=33
